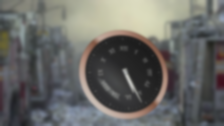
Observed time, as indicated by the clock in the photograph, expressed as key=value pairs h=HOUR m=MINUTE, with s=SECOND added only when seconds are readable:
h=5 m=26
